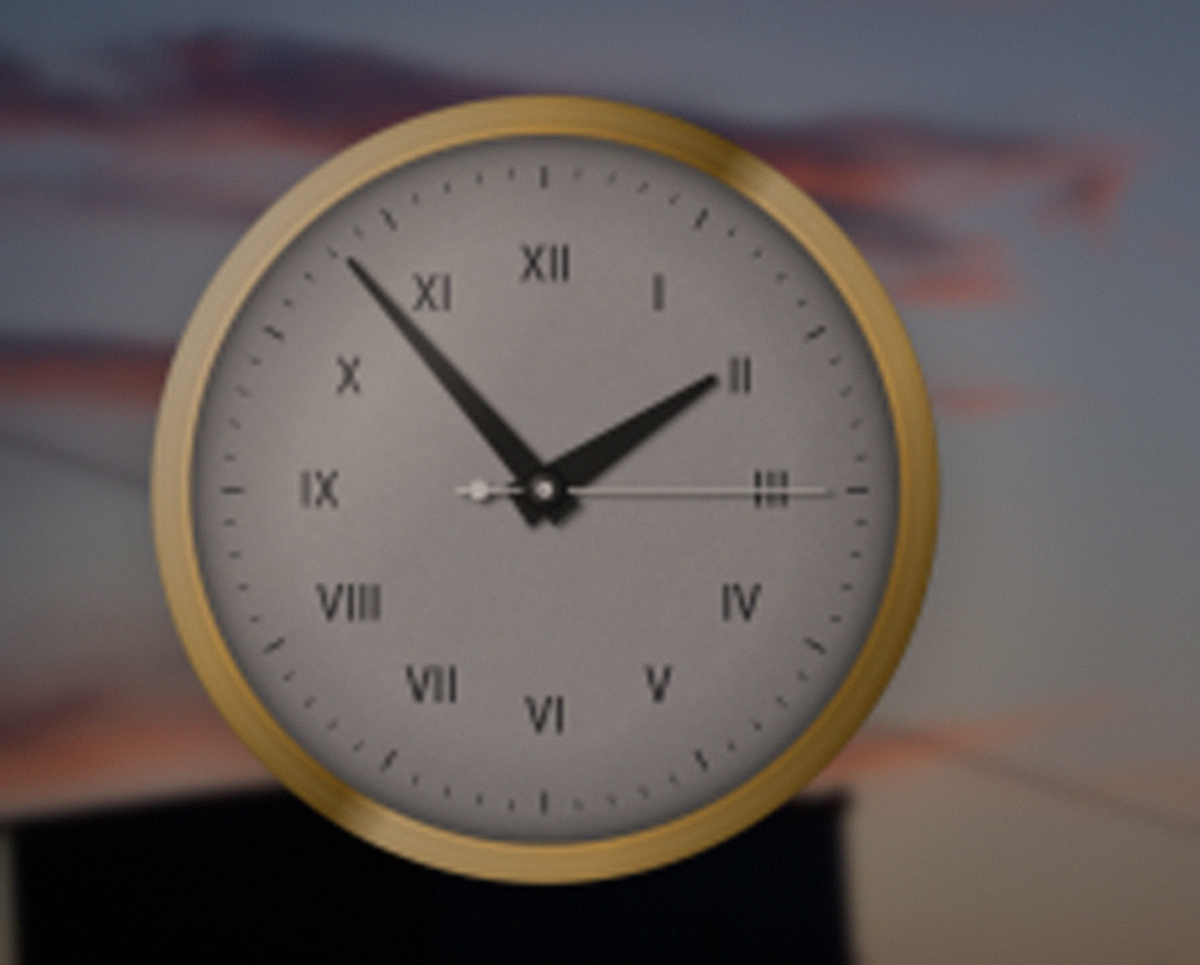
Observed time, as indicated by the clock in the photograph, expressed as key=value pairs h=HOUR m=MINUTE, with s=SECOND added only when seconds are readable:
h=1 m=53 s=15
